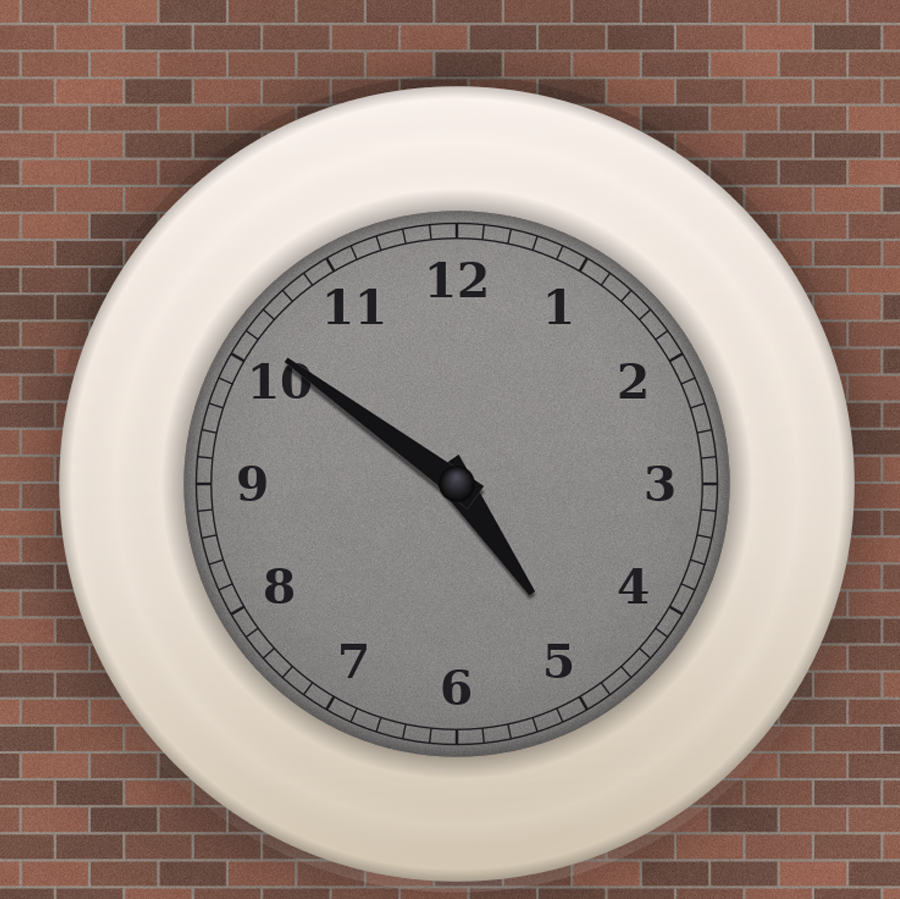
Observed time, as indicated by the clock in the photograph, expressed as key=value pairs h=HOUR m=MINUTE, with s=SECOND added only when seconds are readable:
h=4 m=51
